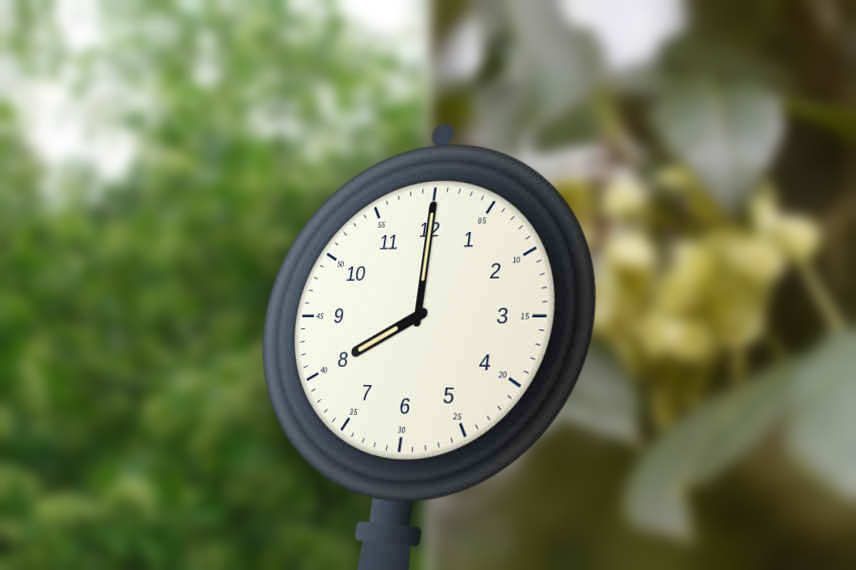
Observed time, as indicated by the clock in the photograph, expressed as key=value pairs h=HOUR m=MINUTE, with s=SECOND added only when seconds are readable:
h=8 m=0
